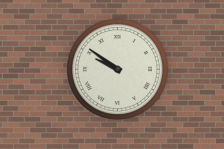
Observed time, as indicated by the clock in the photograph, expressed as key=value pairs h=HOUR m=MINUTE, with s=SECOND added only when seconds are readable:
h=9 m=51
